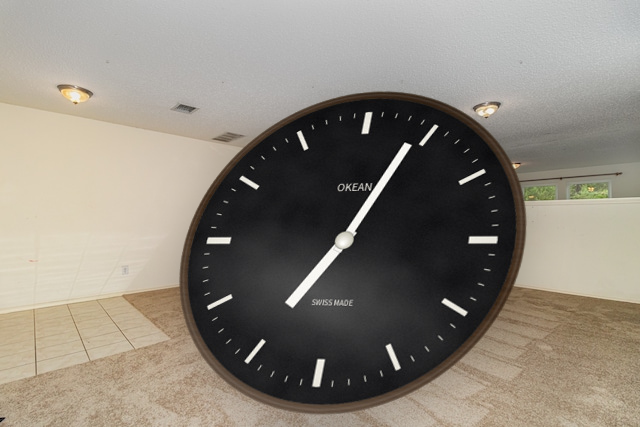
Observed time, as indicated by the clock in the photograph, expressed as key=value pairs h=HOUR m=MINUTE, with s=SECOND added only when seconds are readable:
h=7 m=4
